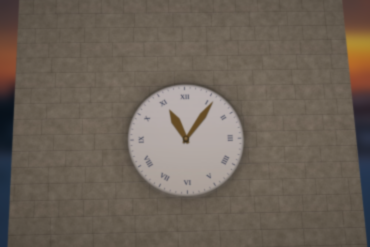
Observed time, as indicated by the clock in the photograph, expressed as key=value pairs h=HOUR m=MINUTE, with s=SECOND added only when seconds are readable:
h=11 m=6
